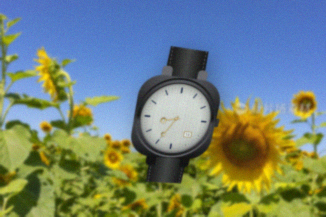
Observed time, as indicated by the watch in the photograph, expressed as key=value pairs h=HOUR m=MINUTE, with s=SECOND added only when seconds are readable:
h=8 m=35
